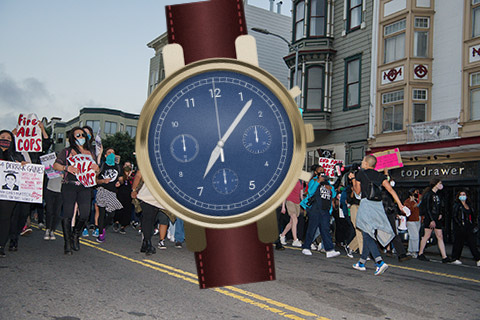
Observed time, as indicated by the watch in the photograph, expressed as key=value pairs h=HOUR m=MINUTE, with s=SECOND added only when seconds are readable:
h=7 m=7
